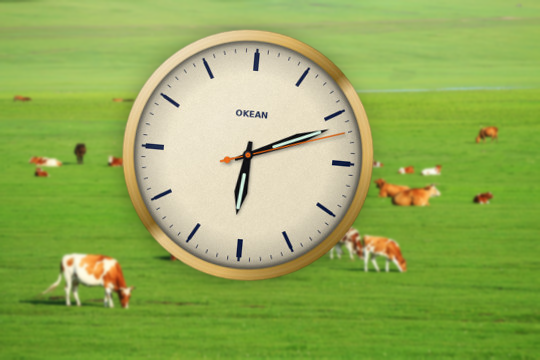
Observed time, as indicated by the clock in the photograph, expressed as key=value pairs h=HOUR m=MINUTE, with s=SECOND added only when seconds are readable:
h=6 m=11 s=12
